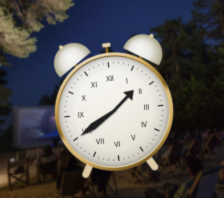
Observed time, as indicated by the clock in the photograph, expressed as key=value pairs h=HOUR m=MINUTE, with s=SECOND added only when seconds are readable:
h=1 m=40
